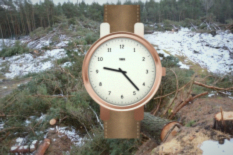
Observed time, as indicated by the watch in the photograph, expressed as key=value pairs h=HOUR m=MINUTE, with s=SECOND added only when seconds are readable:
h=9 m=23
